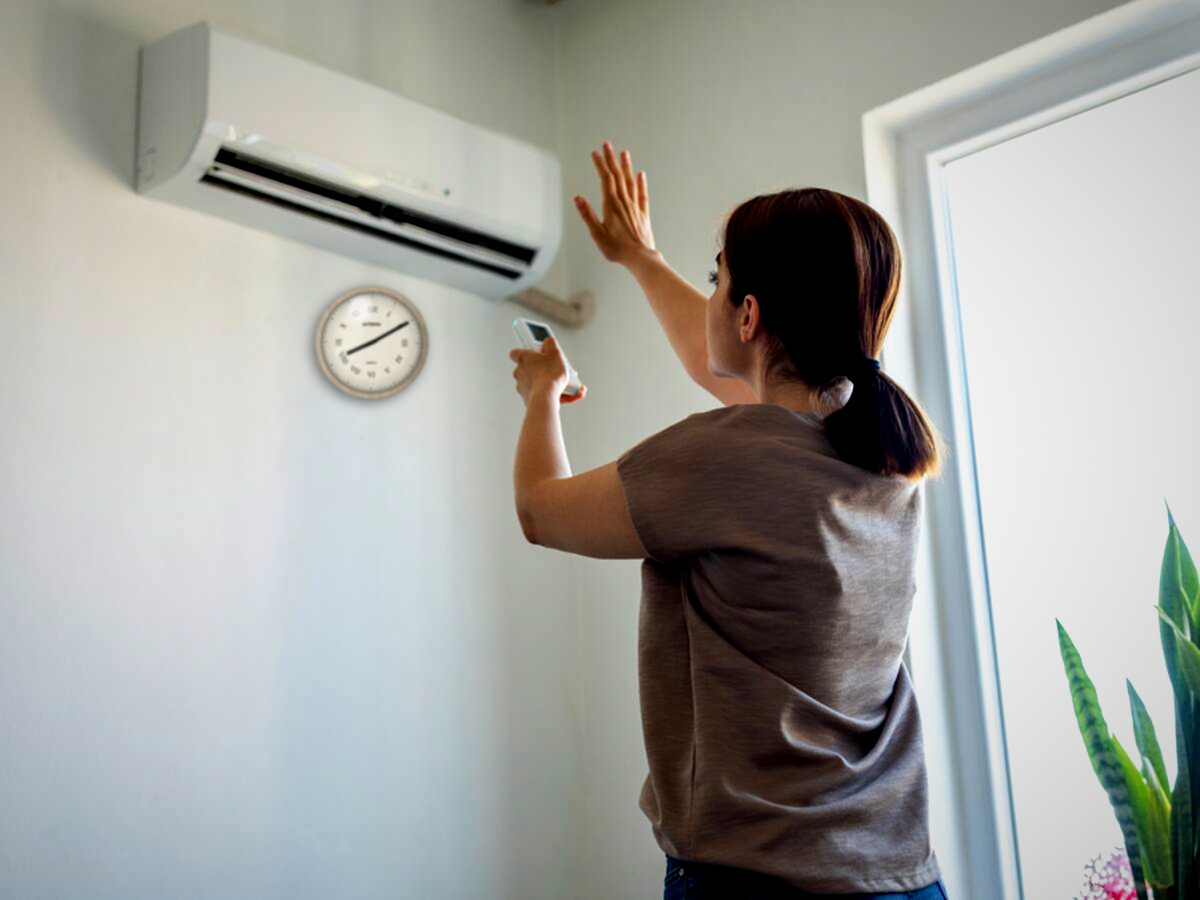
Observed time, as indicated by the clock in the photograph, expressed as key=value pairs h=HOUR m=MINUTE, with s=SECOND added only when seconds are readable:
h=8 m=10
